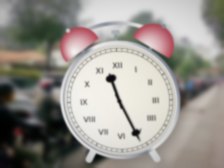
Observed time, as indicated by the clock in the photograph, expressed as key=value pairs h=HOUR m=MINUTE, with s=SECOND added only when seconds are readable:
h=11 m=26
